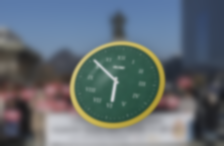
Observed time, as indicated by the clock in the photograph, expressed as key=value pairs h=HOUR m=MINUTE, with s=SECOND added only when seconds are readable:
h=5 m=51
